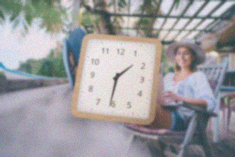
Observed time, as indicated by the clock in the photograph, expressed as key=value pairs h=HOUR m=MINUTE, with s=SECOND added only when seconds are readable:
h=1 m=31
